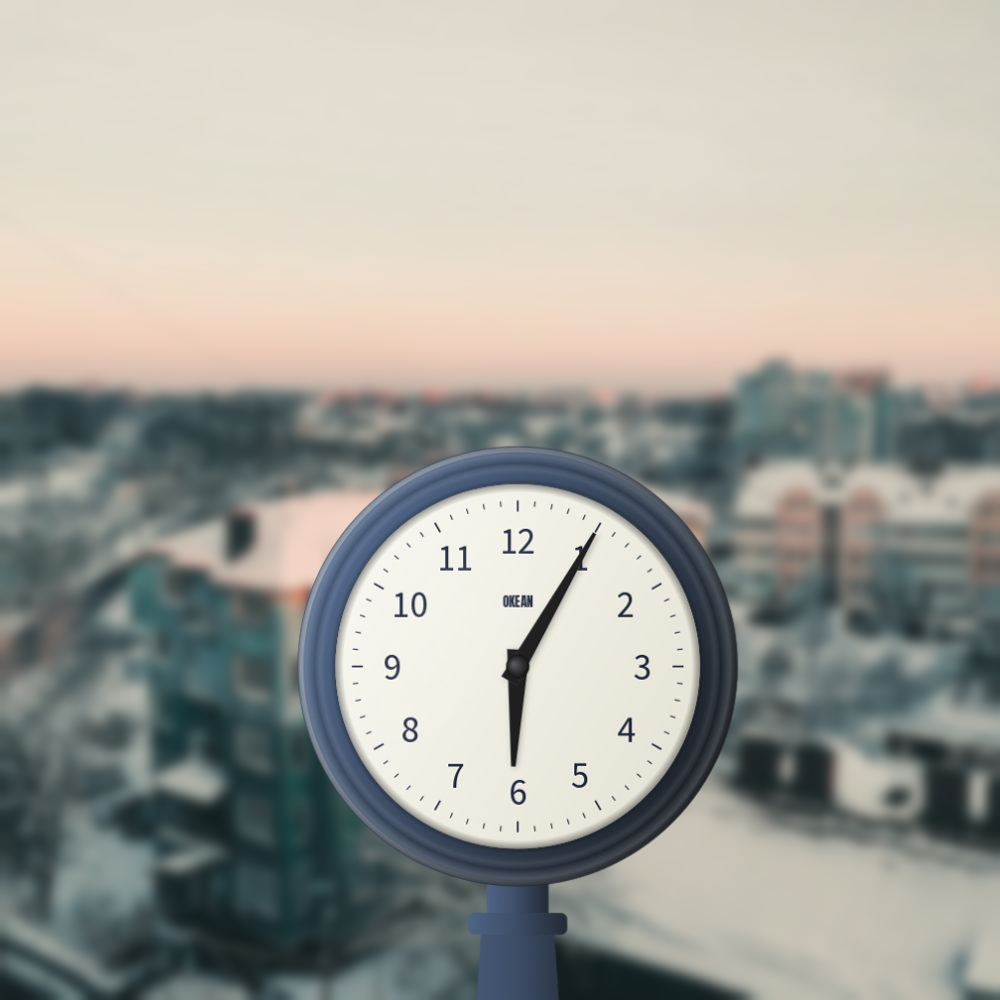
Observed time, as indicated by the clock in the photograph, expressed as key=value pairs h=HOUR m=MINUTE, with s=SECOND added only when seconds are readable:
h=6 m=5
